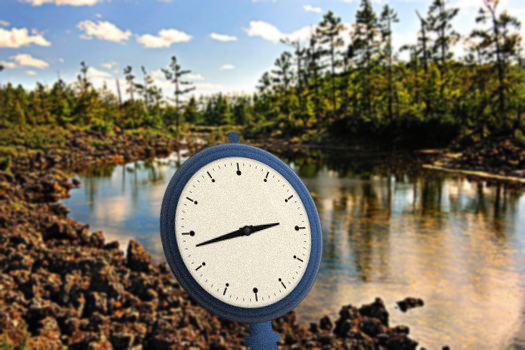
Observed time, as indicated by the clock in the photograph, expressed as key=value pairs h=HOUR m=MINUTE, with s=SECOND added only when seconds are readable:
h=2 m=43
